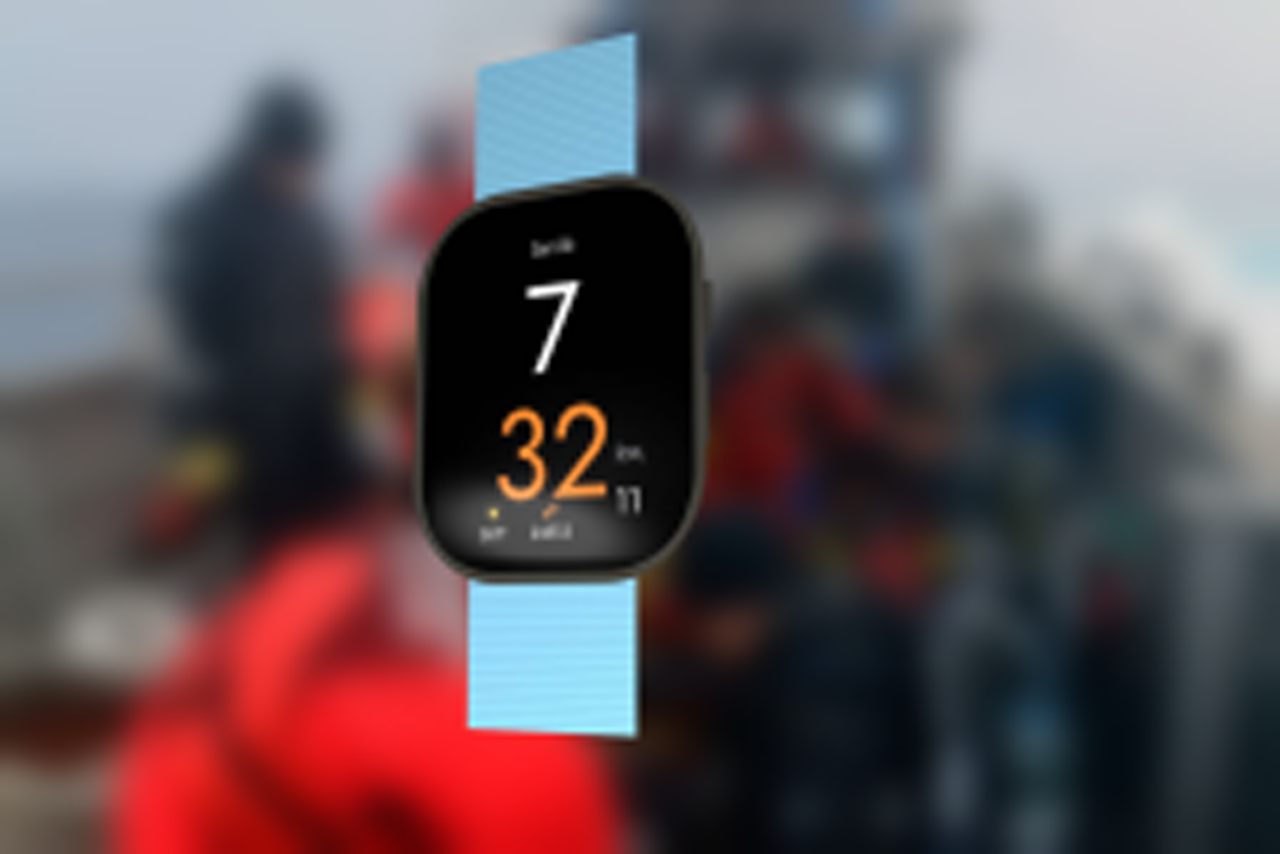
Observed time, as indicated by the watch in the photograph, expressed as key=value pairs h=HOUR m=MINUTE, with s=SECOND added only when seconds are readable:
h=7 m=32
